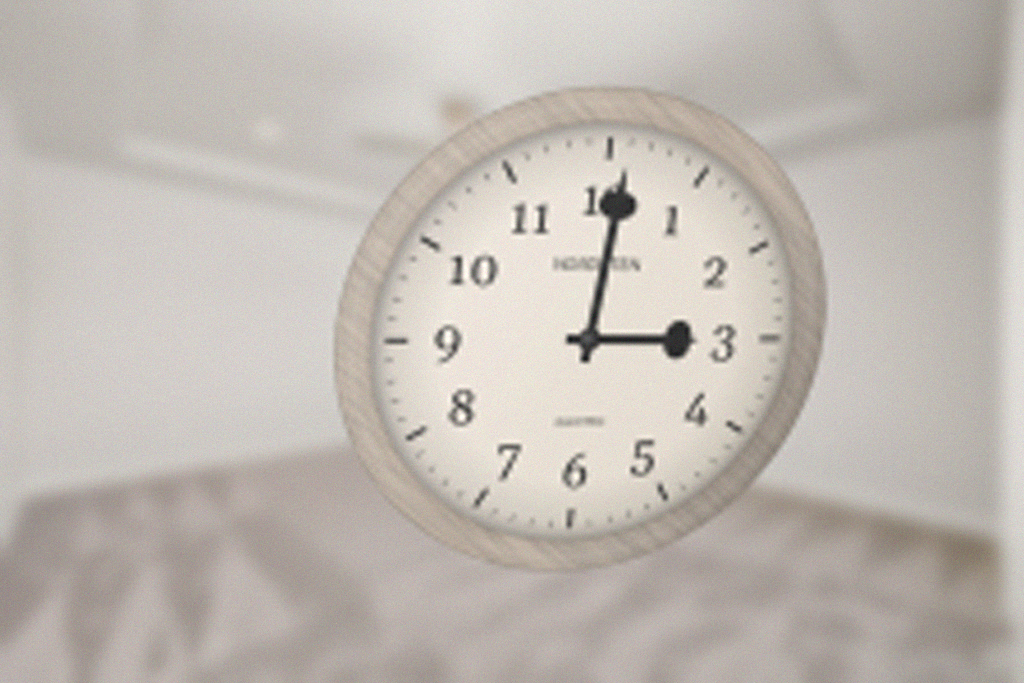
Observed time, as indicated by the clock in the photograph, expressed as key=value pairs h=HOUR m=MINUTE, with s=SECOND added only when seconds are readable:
h=3 m=1
